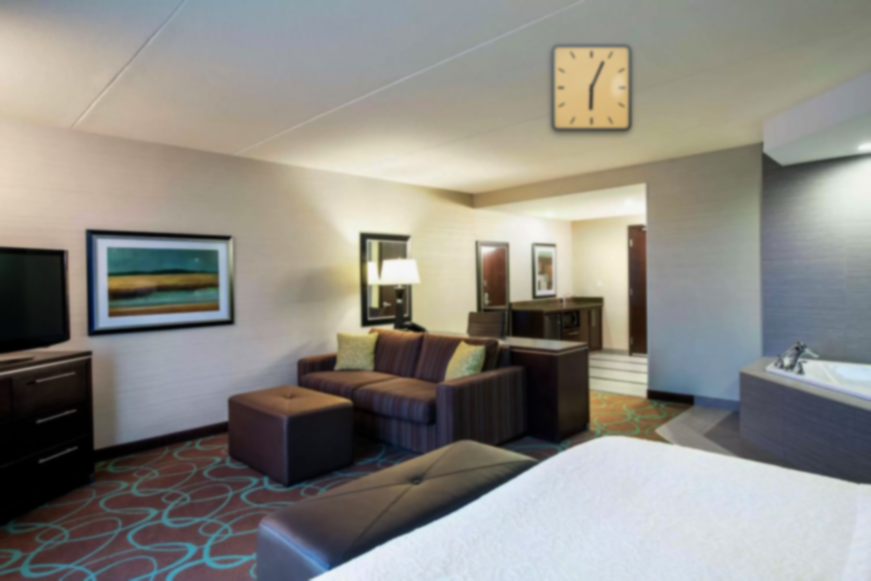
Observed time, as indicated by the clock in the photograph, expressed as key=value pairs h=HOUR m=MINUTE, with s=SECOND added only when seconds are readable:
h=6 m=4
